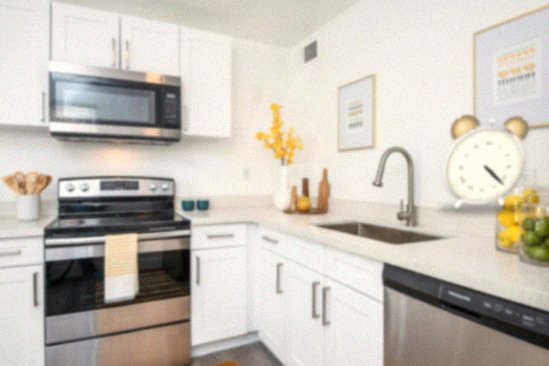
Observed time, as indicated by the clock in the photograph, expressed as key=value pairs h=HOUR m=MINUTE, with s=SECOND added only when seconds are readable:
h=4 m=22
